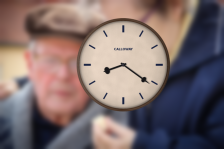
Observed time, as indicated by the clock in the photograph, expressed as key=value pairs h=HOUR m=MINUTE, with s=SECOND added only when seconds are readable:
h=8 m=21
